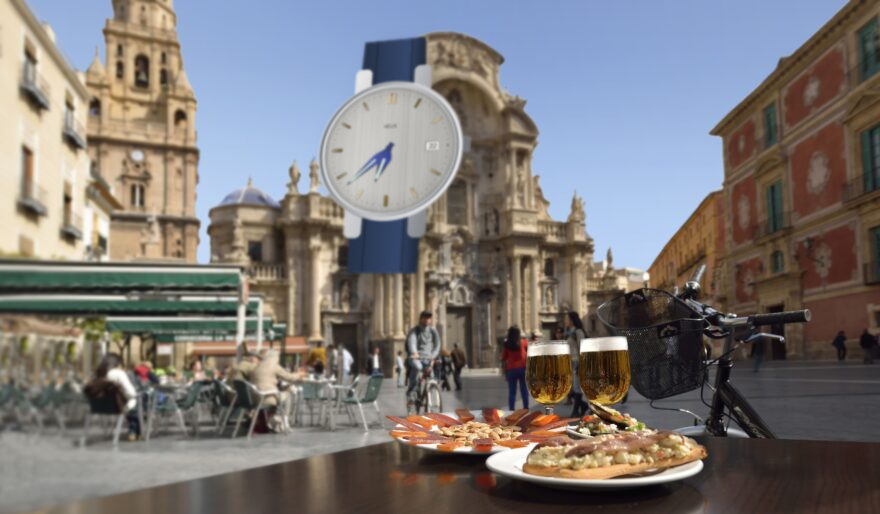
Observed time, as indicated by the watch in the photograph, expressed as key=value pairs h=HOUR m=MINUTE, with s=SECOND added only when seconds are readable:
h=6 m=38
